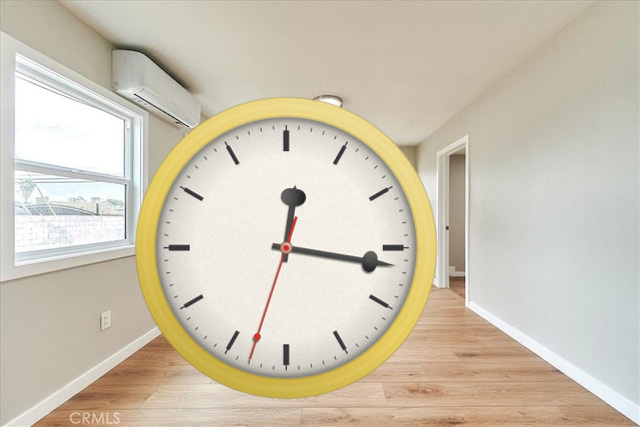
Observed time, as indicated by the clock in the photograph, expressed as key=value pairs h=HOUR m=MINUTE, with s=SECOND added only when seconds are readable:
h=12 m=16 s=33
